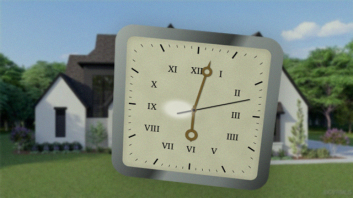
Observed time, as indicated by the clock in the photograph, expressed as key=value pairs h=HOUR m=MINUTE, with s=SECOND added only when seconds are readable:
h=6 m=2 s=12
